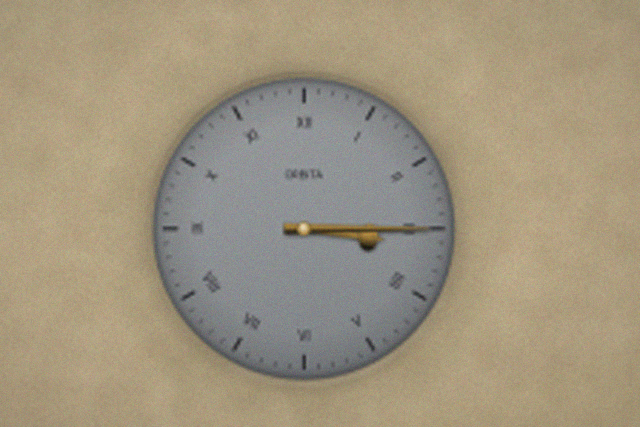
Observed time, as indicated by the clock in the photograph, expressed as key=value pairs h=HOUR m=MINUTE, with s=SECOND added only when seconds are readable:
h=3 m=15
